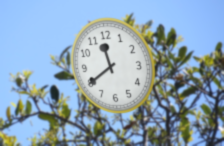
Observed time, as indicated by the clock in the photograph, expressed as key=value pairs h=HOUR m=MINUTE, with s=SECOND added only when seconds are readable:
h=11 m=40
